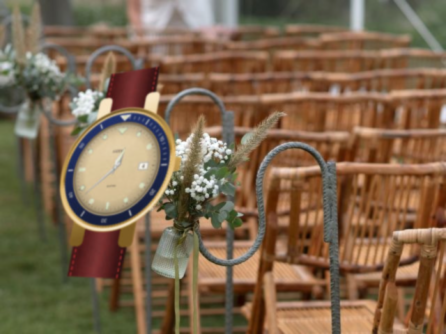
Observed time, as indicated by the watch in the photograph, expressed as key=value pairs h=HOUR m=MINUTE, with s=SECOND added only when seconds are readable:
h=12 m=38
